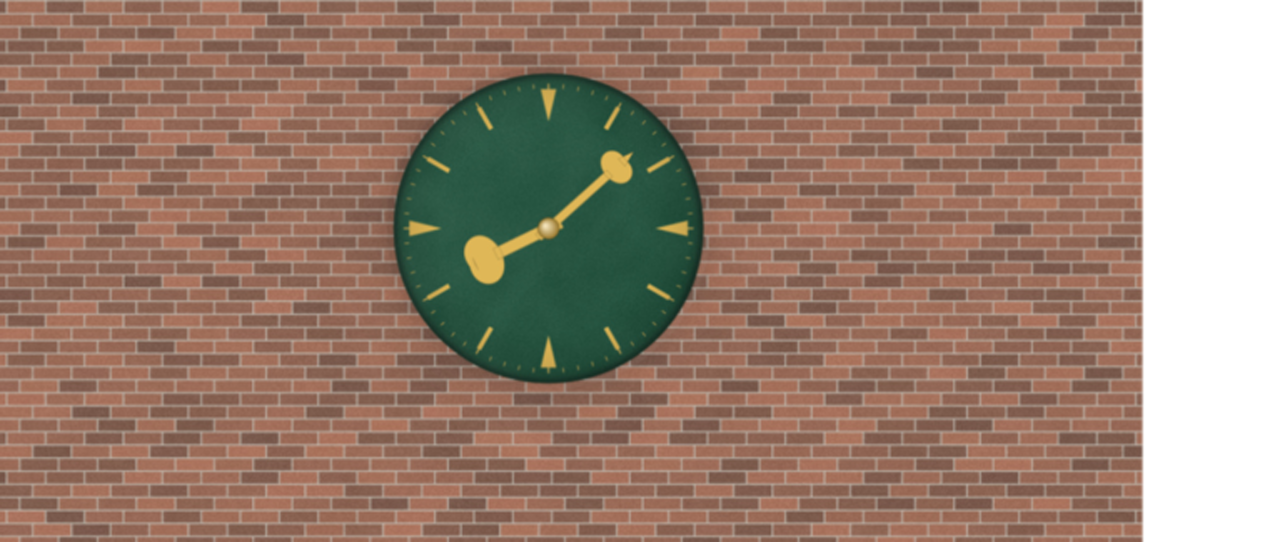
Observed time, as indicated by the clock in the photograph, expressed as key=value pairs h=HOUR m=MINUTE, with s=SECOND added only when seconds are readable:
h=8 m=8
